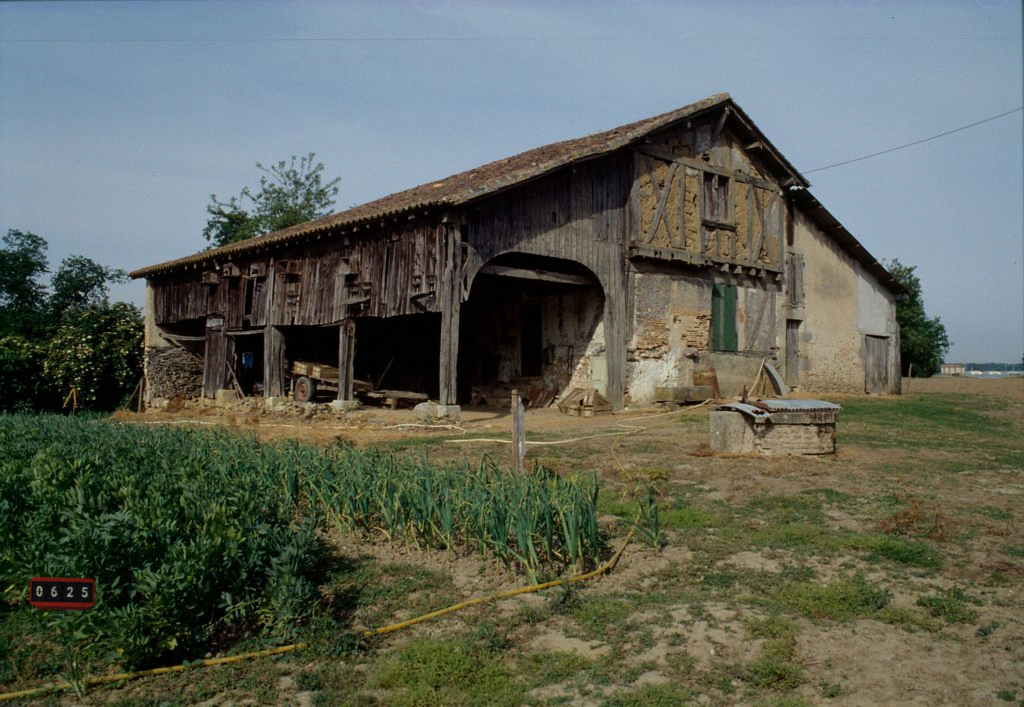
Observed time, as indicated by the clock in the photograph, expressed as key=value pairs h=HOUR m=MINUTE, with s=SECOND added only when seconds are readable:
h=6 m=25
